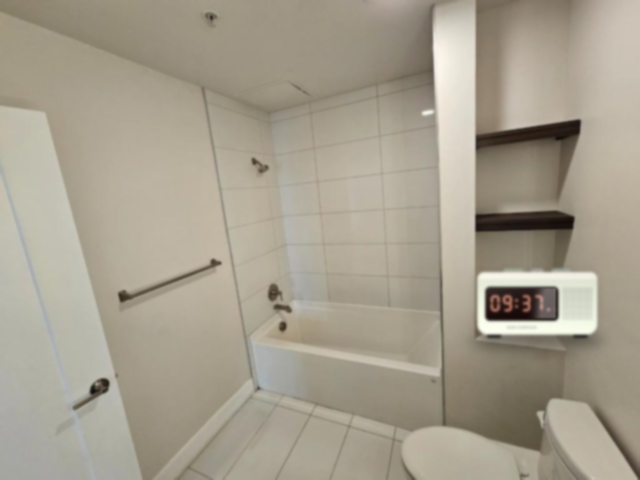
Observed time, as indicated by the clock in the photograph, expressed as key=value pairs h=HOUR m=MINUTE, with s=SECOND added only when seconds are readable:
h=9 m=37
